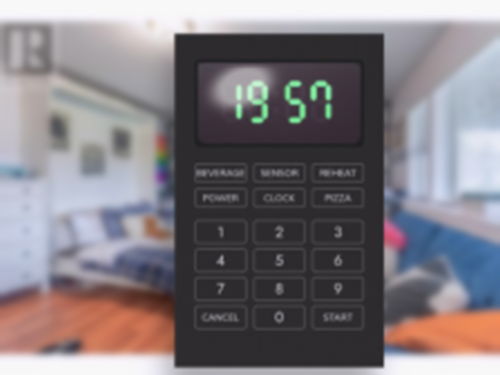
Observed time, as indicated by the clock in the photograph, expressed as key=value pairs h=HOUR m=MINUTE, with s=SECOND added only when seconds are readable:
h=19 m=57
